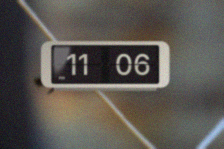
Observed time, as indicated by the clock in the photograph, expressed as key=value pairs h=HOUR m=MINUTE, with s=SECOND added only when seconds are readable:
h=11 m=6
